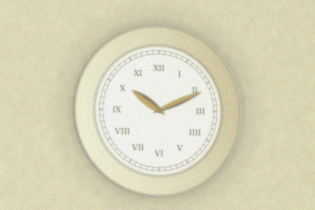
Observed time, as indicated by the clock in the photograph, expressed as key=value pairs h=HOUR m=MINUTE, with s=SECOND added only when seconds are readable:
h=10 m=11
